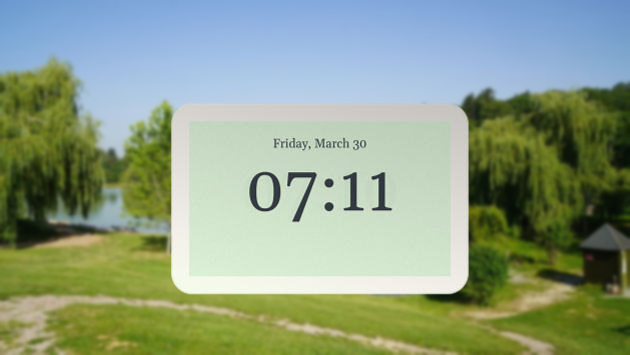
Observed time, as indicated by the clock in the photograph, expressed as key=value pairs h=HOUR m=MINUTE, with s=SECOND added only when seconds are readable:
h=7 m=11
